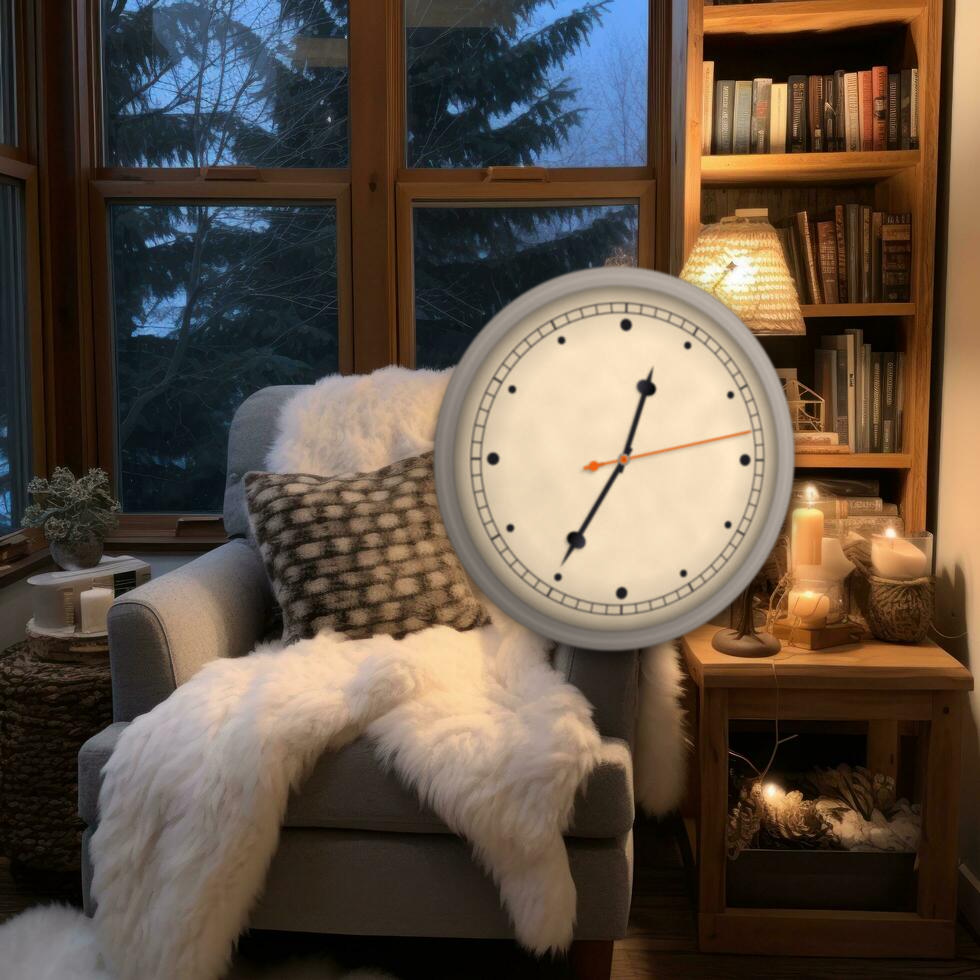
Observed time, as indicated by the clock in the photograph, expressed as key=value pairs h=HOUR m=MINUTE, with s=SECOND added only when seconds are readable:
h=12 m=35 s=13
